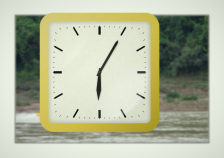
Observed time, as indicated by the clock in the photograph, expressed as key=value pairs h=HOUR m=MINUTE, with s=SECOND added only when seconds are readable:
h=6 m=5
